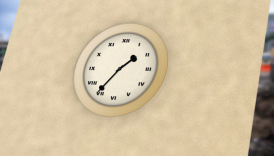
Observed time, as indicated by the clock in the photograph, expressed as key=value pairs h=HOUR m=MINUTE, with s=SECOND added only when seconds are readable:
h=1 m=36
